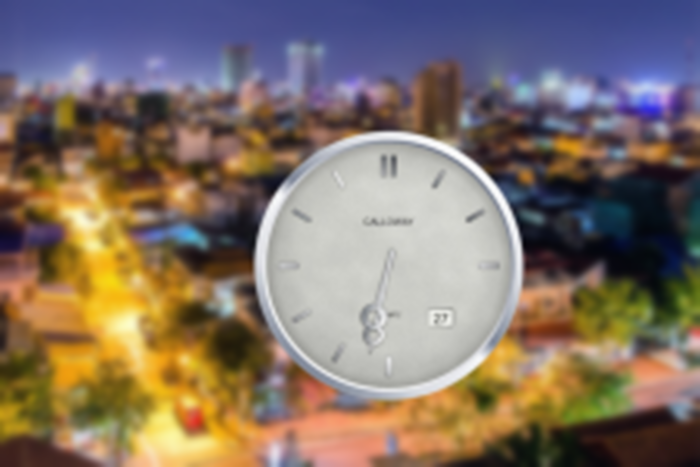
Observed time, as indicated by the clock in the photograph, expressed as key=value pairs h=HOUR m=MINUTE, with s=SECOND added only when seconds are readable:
h=6 m=32
